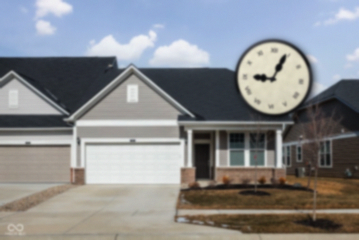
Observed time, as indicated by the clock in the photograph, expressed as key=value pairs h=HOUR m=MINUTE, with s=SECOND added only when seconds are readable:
h=9 m=4
